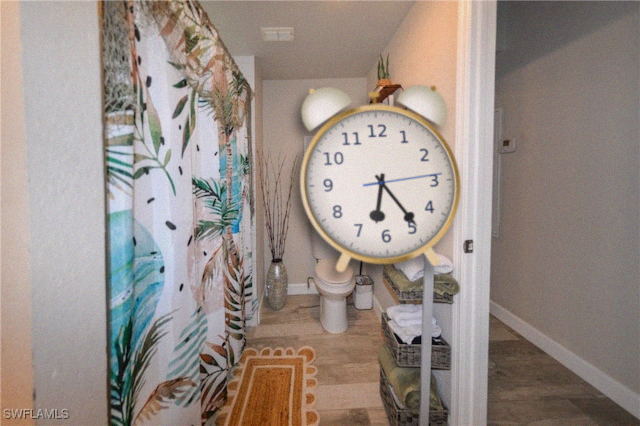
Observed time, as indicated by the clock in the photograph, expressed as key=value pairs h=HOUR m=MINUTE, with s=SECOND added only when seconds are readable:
h=6 m=24 s=14
